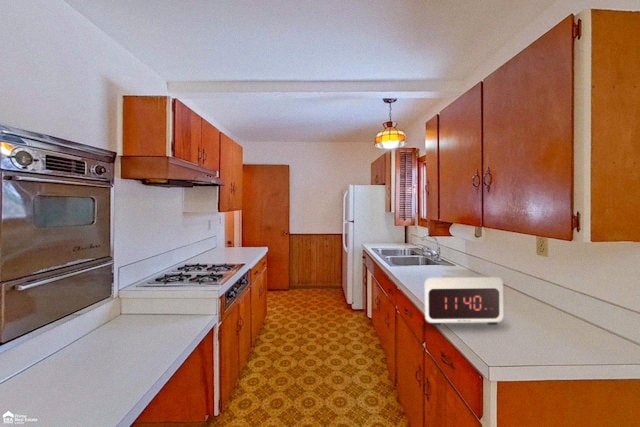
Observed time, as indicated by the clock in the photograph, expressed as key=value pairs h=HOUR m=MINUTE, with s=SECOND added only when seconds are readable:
h=11 m=40
